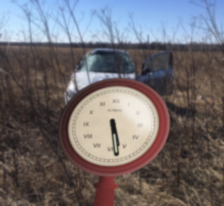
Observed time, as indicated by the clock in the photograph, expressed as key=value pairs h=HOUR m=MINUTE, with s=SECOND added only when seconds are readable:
h=5 m=28
